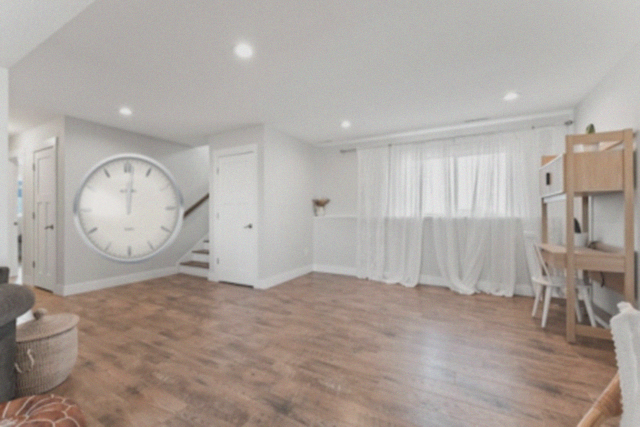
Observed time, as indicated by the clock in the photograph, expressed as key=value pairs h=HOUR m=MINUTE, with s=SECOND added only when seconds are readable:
h=12 m=1
